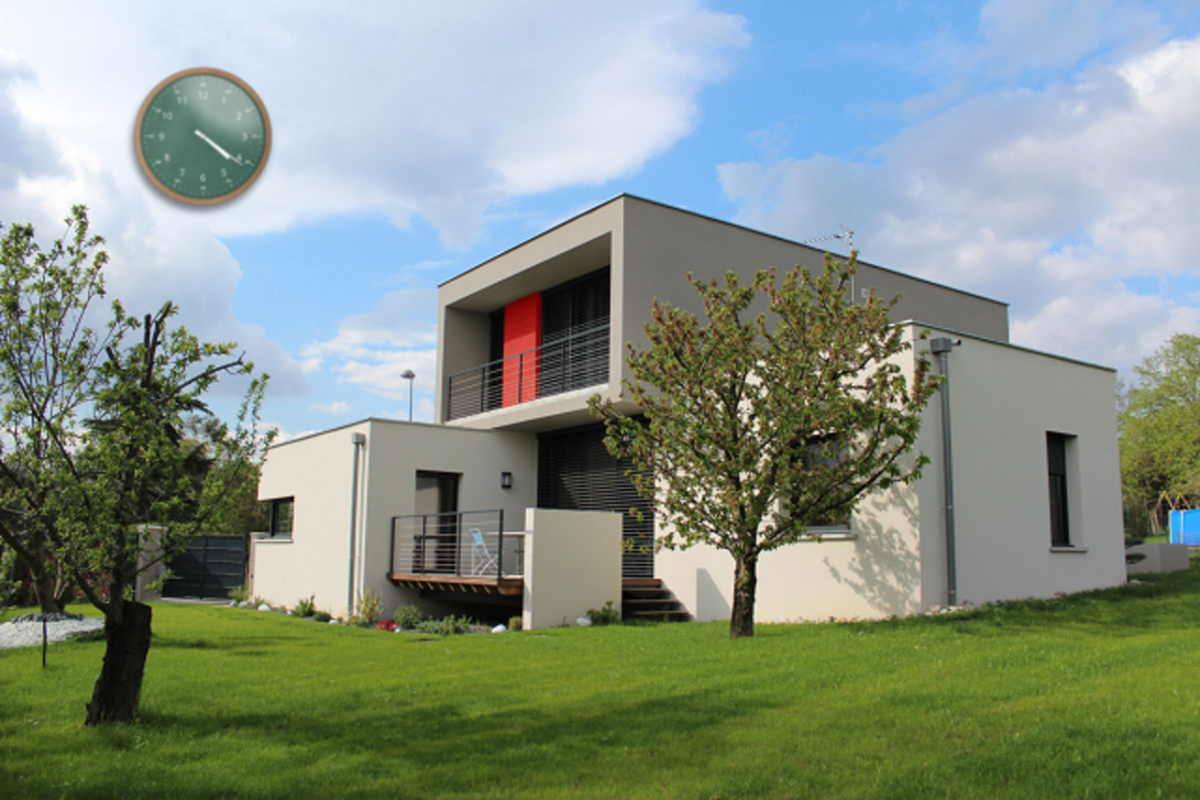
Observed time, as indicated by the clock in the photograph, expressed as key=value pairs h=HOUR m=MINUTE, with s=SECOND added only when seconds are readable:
h=4 m=21
